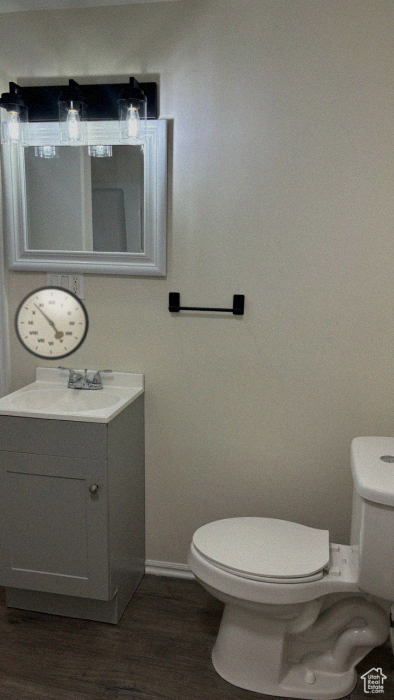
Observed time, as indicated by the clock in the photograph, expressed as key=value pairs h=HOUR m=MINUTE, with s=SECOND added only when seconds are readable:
h=4 m=53
